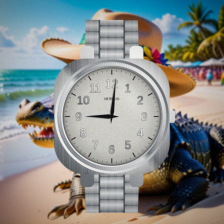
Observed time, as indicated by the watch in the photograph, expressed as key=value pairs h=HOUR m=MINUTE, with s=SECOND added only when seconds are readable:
h=9 m=1
